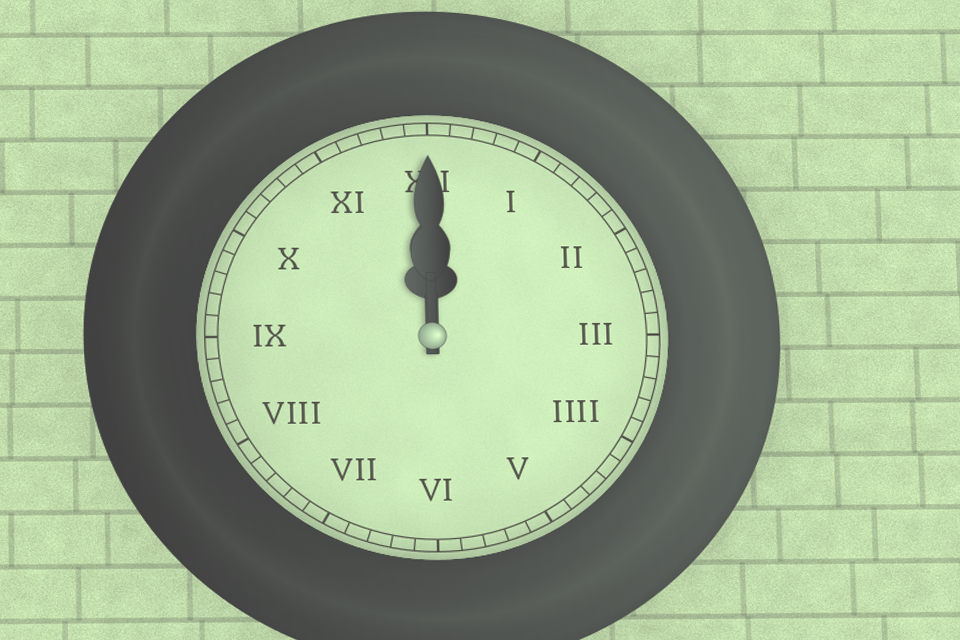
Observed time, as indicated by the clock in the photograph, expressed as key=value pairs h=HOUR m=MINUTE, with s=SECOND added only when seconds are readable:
h=12 m=0
